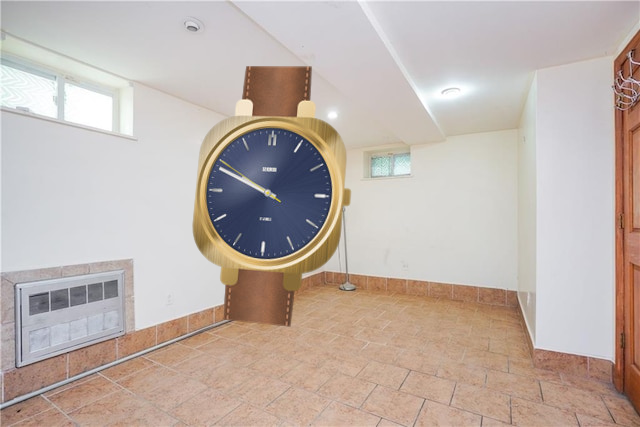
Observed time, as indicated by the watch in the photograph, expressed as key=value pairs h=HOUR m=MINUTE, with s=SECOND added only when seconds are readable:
h=9 m=48 s=50
